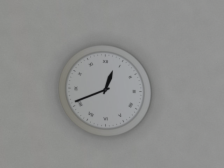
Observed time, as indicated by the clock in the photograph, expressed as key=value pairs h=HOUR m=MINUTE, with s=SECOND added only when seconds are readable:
h=12 m=41
